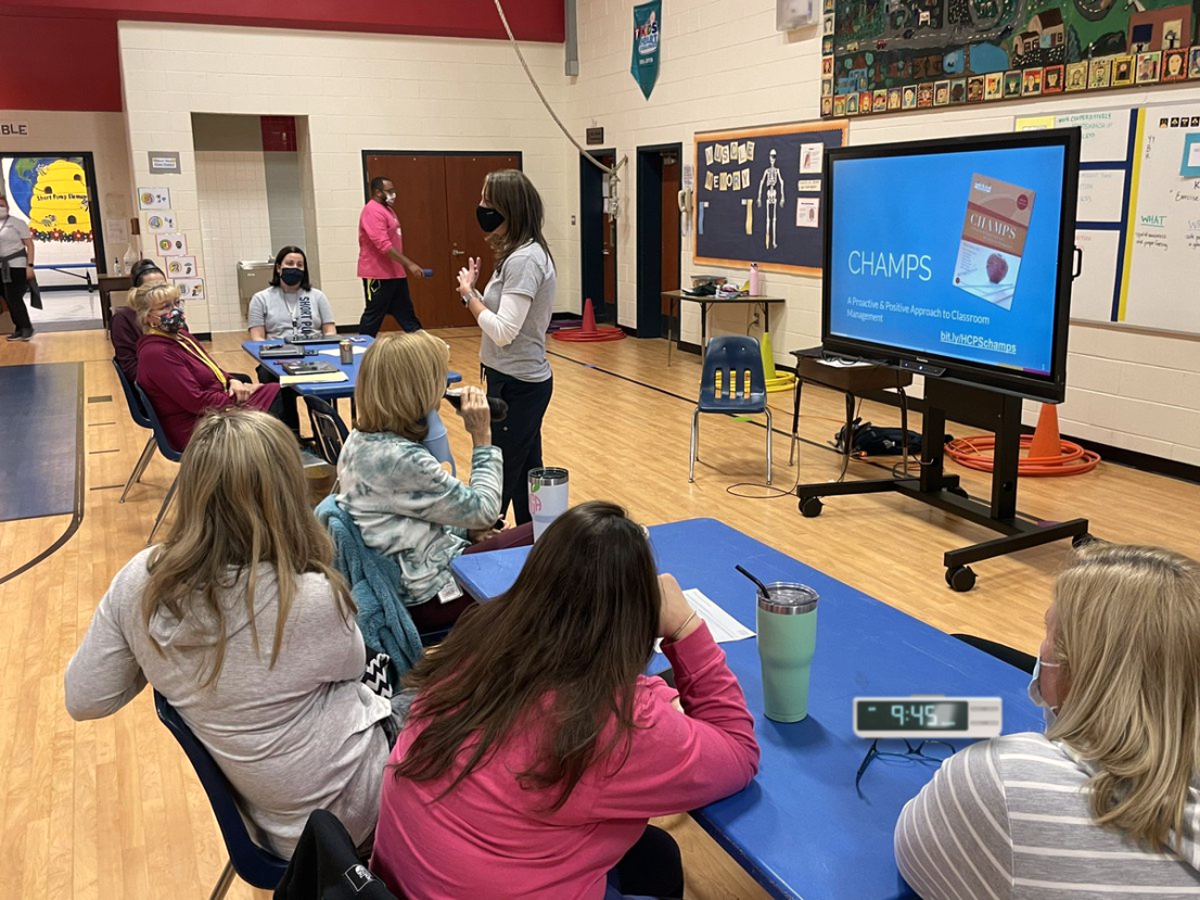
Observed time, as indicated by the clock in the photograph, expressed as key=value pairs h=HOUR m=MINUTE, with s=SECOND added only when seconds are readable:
h=9 m=45
